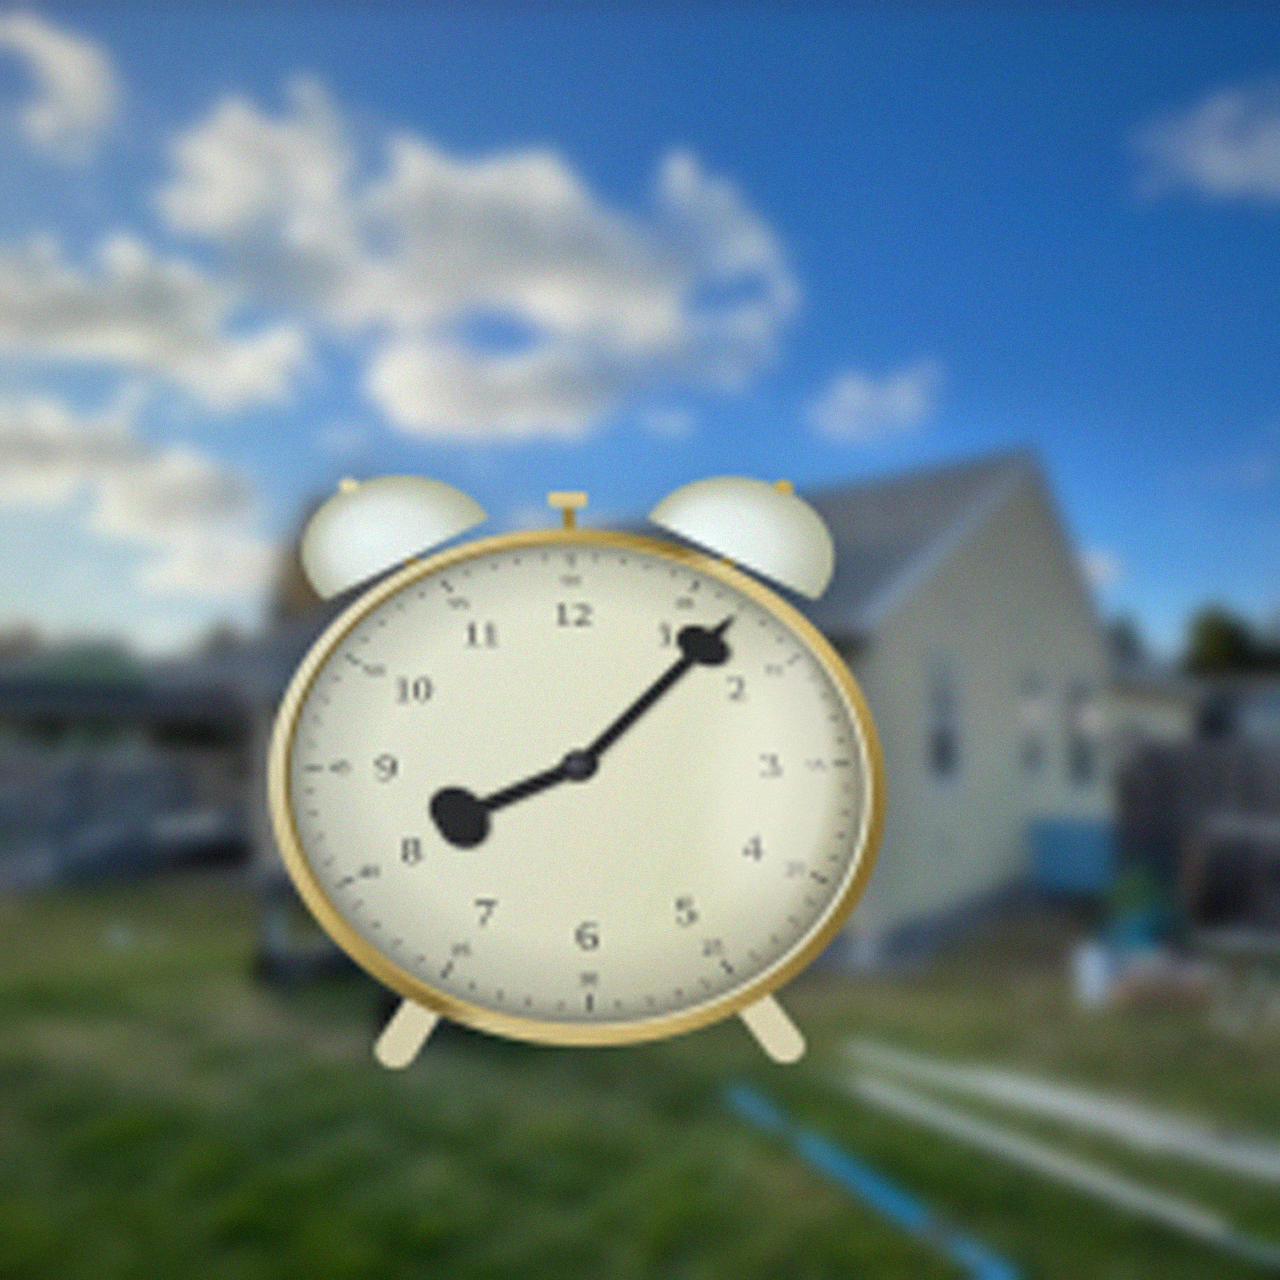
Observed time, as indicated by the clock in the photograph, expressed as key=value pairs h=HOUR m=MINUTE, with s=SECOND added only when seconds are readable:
h=8 m=7
